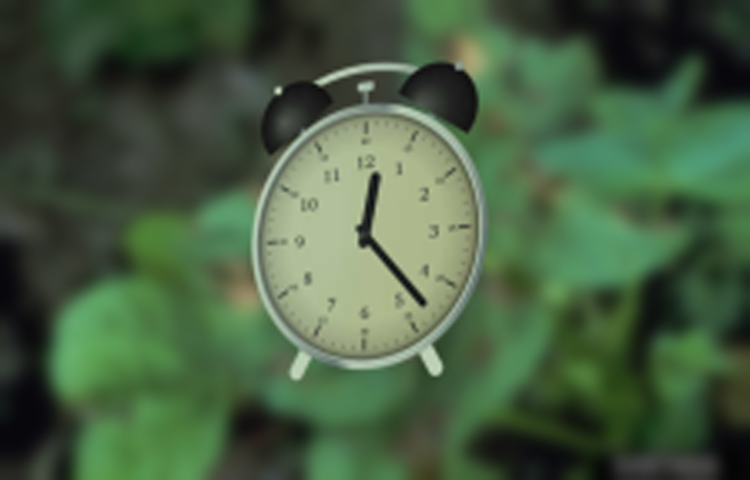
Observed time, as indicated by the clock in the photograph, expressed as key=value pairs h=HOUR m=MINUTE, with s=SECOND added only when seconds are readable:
h=12 m=23
